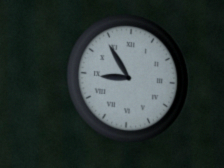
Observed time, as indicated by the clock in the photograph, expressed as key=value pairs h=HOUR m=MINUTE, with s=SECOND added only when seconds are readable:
h=8 m=54
